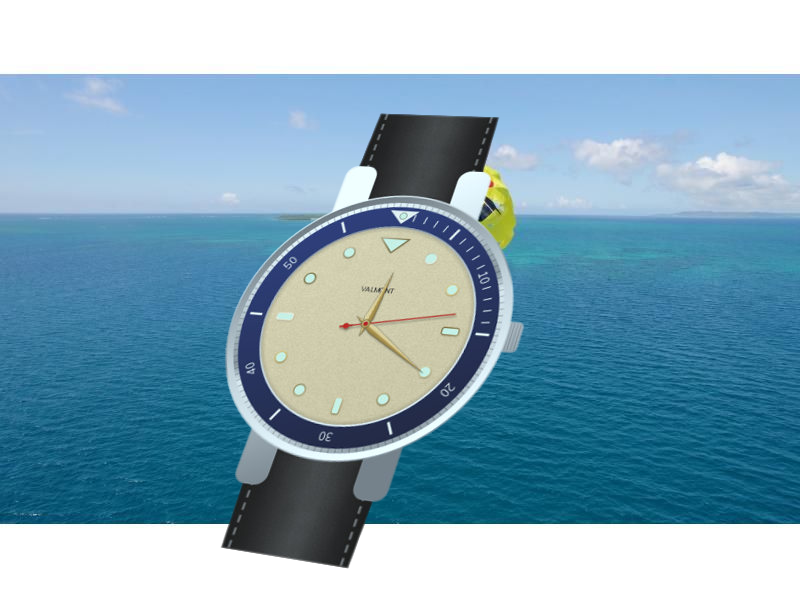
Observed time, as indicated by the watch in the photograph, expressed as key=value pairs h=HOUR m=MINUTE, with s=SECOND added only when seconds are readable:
h=12 m=20 s=13
